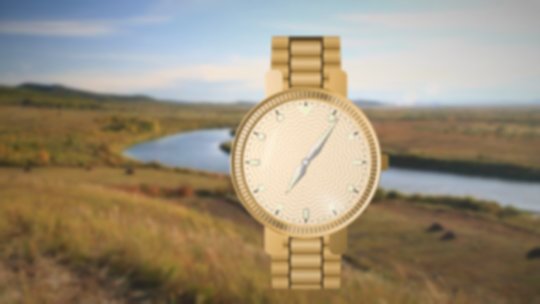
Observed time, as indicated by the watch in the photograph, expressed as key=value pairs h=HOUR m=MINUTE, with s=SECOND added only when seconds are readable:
h=7 m=6
